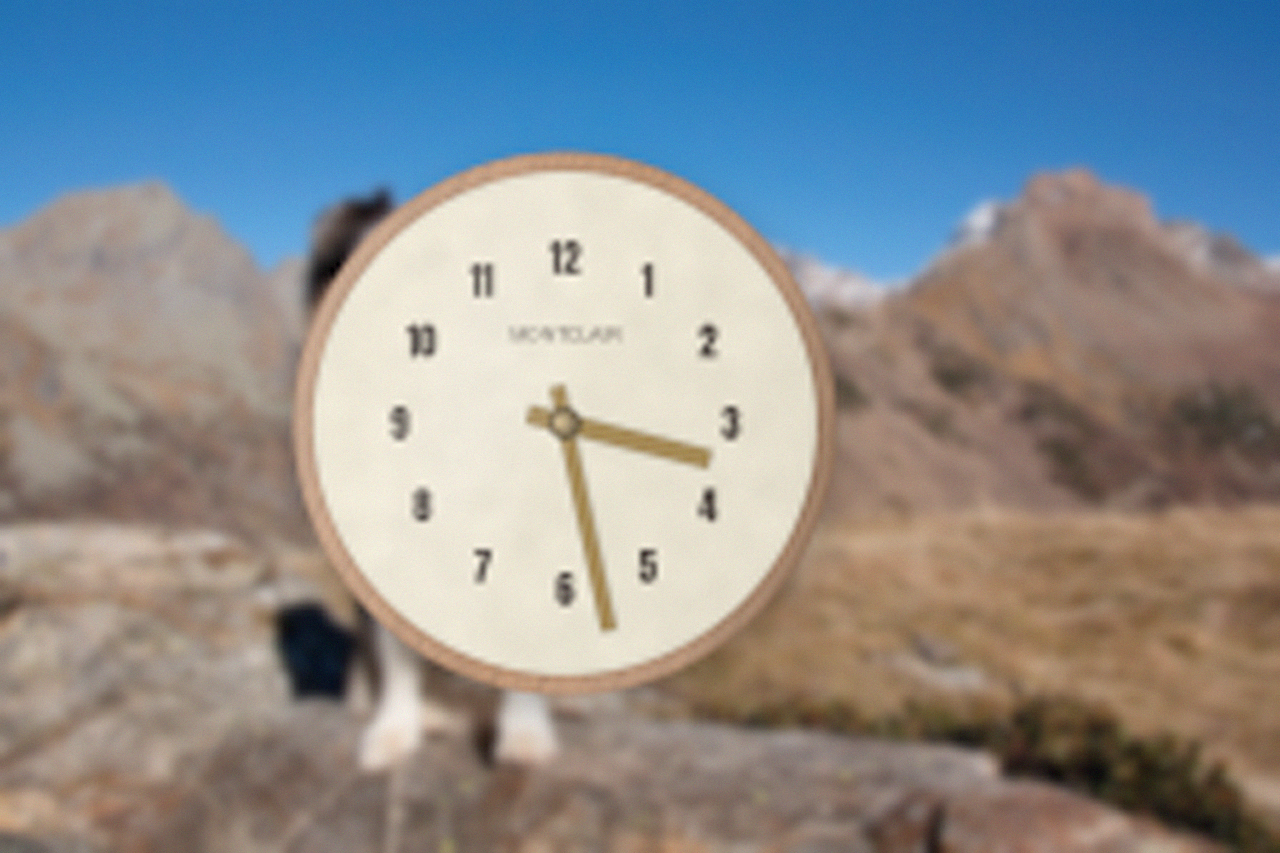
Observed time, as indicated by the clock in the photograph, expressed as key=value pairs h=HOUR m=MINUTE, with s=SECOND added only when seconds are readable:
h=3 m=28
